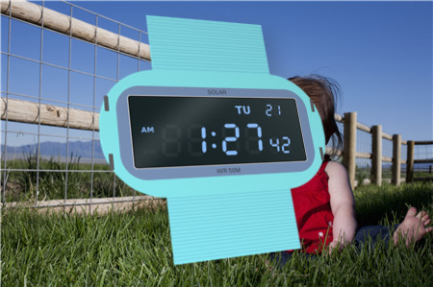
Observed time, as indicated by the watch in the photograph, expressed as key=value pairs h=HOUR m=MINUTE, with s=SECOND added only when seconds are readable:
h=1 m=27 s=42
